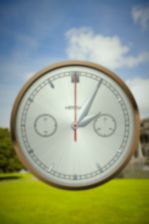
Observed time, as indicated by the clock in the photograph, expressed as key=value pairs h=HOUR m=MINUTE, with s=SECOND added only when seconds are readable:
h=2 m=5
